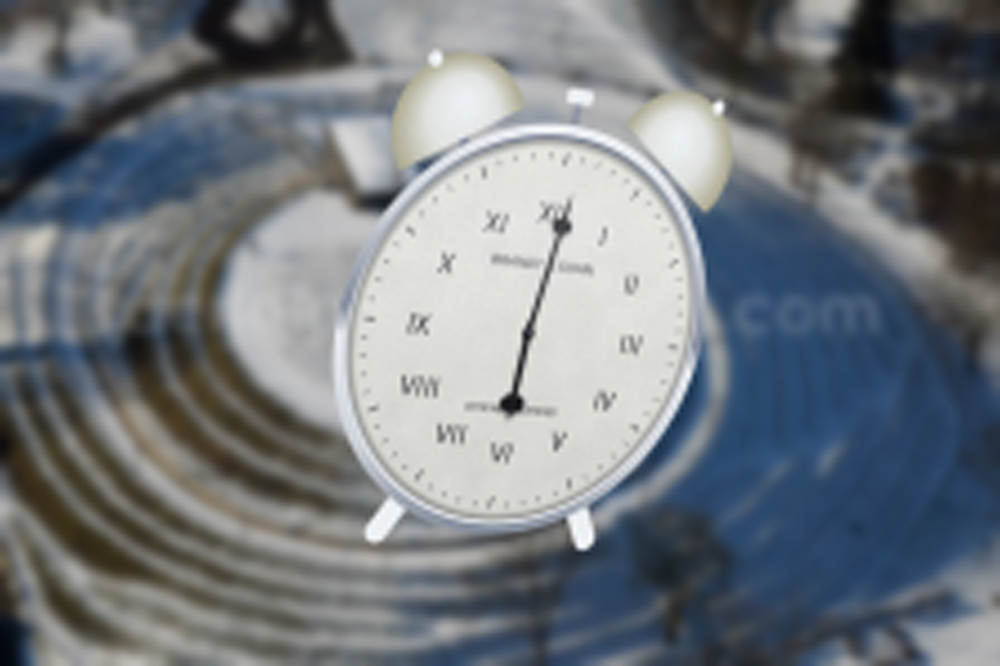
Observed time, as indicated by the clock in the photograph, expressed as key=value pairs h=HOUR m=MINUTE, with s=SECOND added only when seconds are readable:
h=6 m=1
